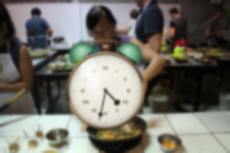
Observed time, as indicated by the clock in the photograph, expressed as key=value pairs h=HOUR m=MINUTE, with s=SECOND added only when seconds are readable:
h=4 m=32
